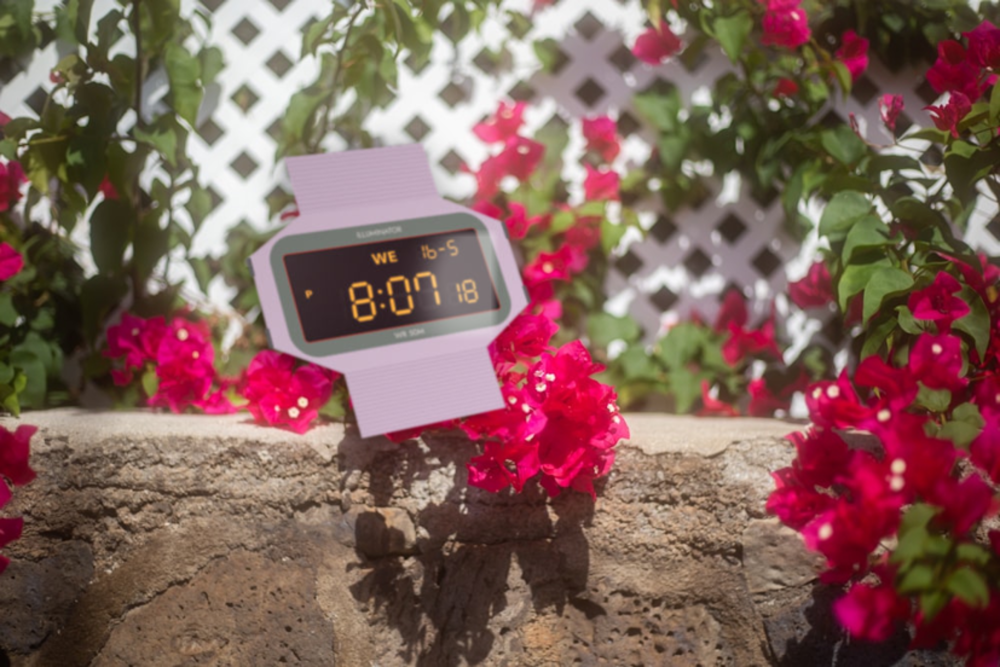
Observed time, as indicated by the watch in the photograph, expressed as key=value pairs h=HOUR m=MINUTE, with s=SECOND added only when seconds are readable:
h=8 m=7 s=18
